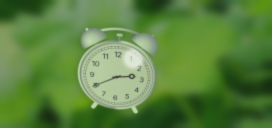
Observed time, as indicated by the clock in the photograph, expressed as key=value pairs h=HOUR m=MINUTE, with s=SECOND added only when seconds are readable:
h=2 m=40
